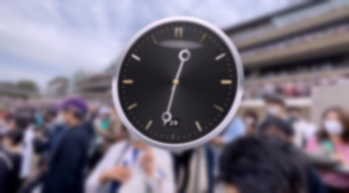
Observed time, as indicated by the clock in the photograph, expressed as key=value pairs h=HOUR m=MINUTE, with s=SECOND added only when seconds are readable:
h=12 m=32
